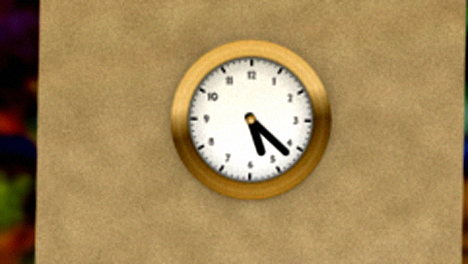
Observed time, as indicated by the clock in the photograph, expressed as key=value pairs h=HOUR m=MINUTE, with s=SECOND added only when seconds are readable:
h=5 m=22
